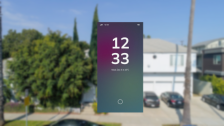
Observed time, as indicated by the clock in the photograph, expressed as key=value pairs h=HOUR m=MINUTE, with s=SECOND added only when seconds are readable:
h=12 m=33
